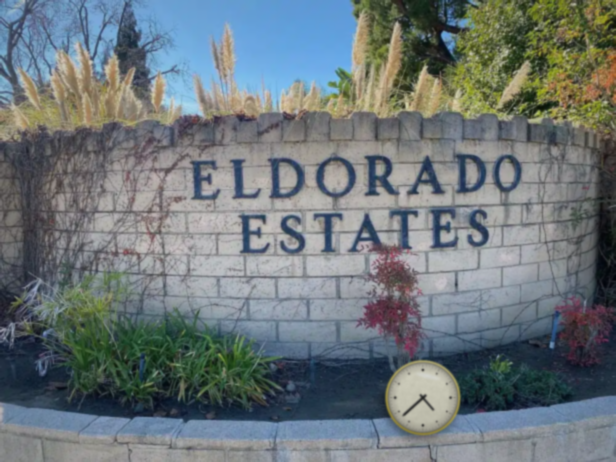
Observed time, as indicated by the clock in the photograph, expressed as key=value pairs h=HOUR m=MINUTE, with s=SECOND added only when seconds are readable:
h=4 m=38
